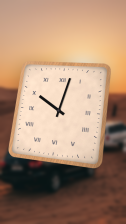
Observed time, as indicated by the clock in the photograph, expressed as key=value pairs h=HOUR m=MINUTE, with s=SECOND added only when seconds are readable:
h=10 m=2
